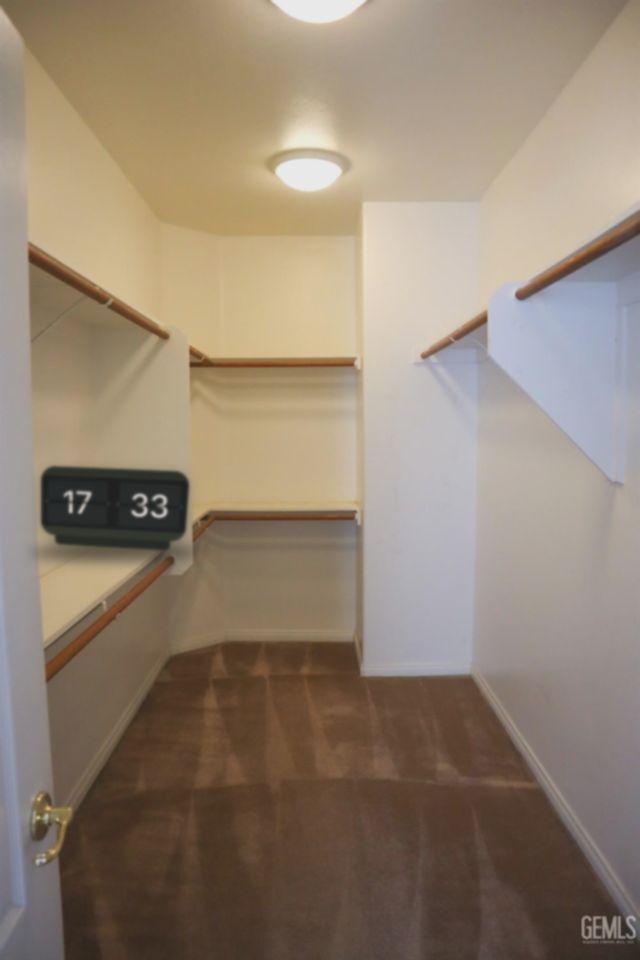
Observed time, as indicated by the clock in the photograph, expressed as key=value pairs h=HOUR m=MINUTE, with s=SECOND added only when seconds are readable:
h=17 m=33
